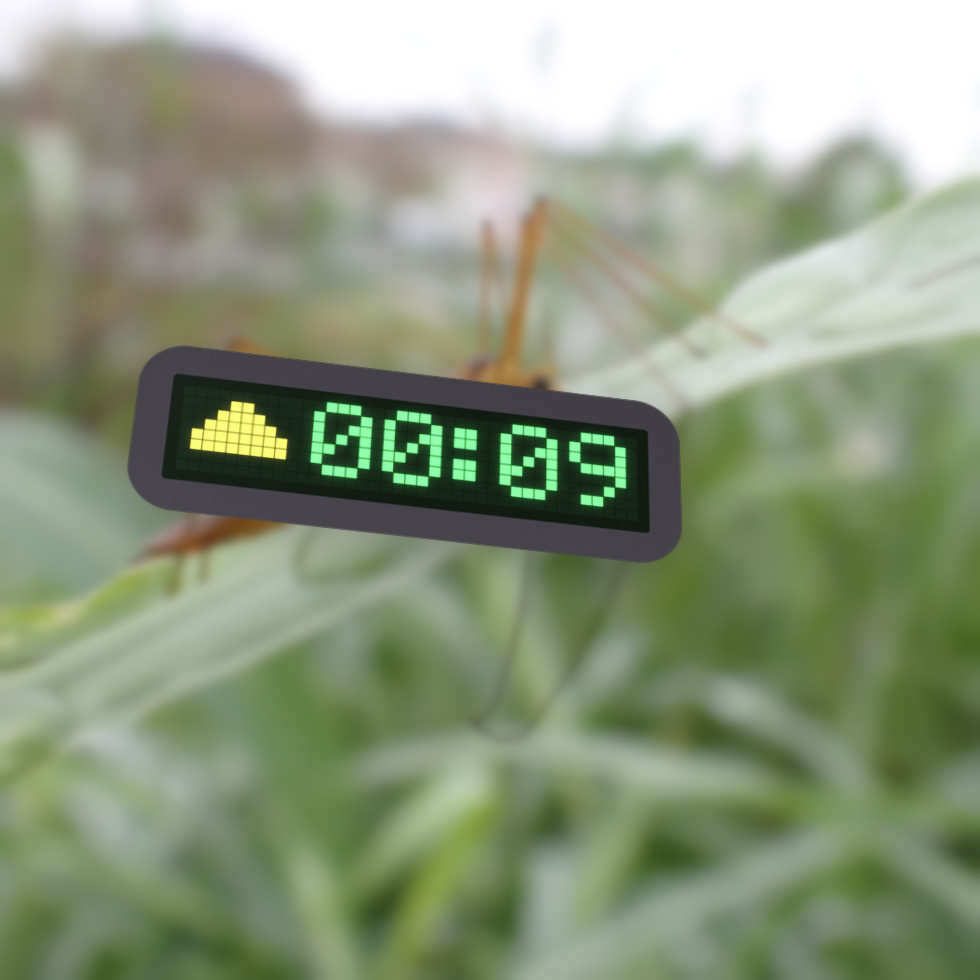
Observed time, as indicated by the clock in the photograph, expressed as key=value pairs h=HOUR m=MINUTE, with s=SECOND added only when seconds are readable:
h=0 m=9
